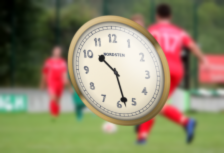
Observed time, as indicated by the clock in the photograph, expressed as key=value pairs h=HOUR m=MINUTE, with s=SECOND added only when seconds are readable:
h=10 m=28
